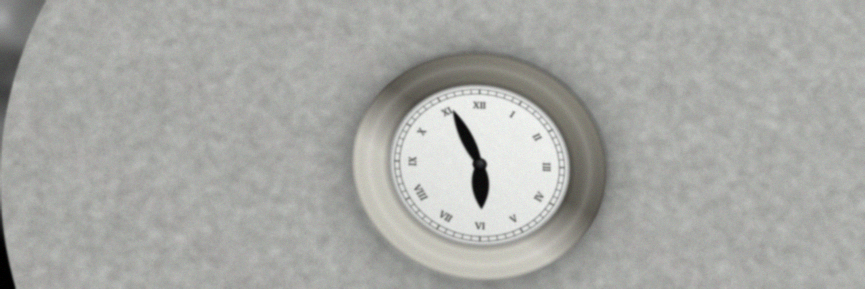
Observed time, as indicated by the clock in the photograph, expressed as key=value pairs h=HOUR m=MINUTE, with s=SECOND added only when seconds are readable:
h=5 m=56
